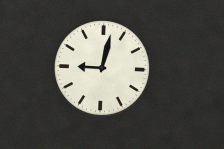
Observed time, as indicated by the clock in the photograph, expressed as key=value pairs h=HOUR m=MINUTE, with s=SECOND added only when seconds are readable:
h=9 m=2
